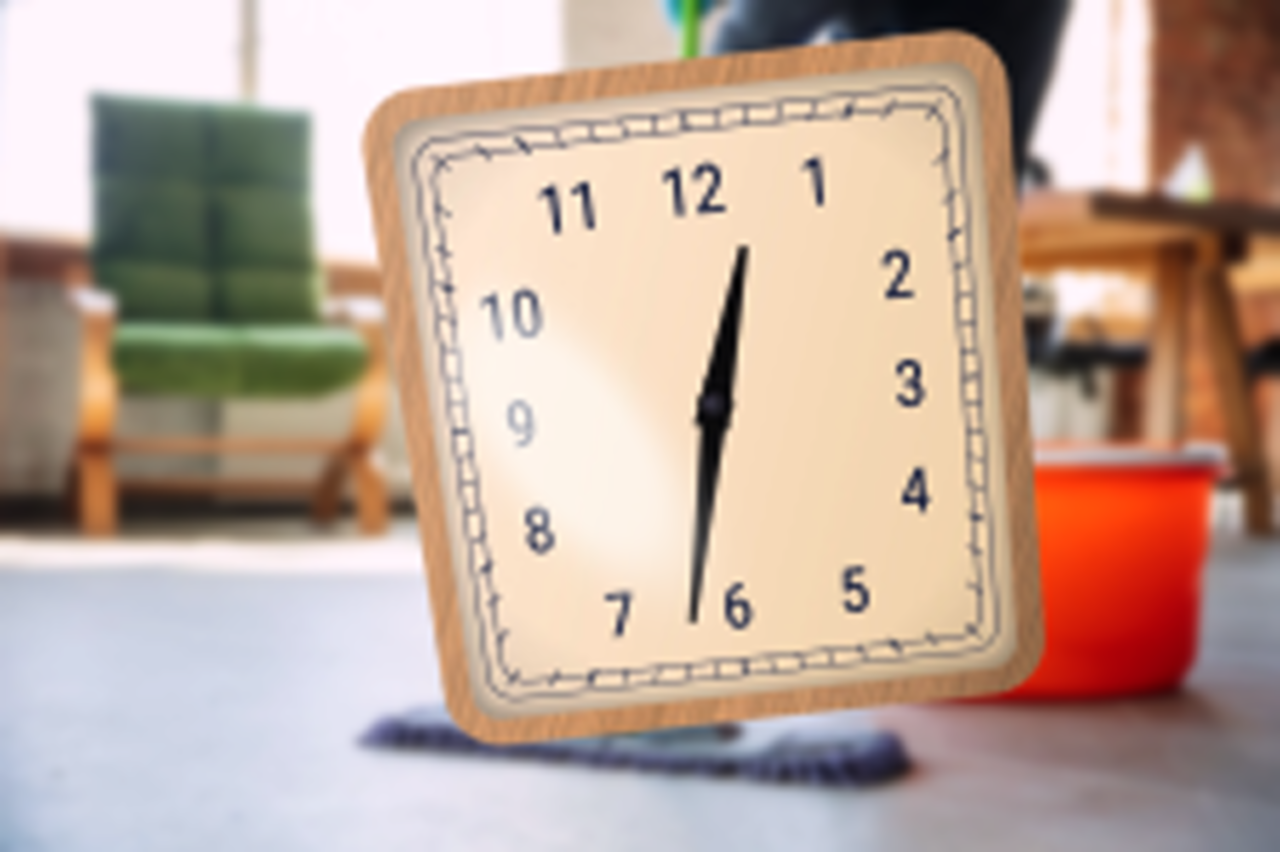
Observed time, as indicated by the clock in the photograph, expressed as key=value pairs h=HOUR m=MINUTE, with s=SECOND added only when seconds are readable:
h=12 m=32
